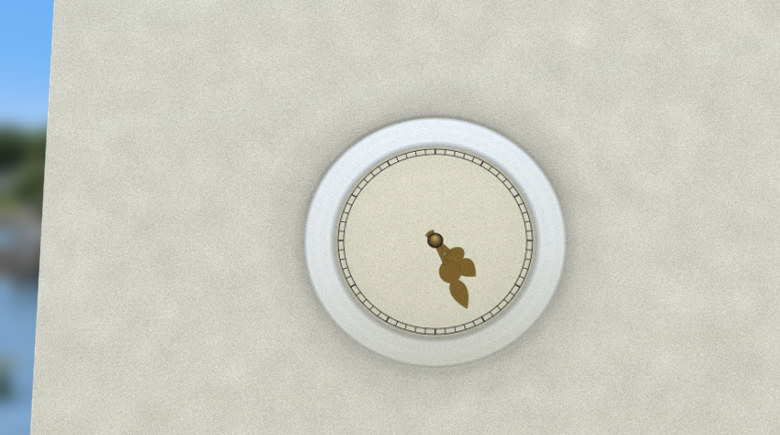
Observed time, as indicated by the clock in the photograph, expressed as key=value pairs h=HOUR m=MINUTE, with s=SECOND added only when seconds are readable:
h=4 m=26
